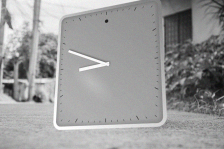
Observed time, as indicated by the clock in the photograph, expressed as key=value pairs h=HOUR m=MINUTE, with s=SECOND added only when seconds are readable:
h=8 m=49
